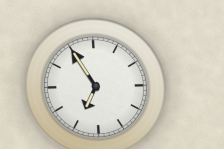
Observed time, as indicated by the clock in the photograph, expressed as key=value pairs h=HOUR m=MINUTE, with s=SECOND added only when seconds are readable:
h=6 m=55
